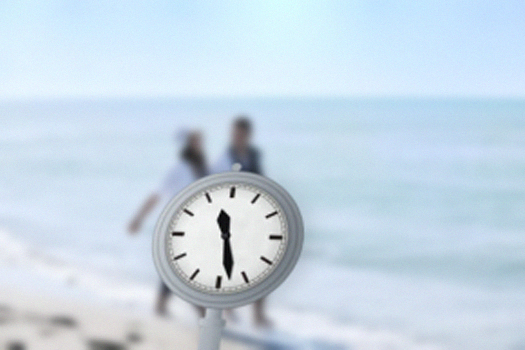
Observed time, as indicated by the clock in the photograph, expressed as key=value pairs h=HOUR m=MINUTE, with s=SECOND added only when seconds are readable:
h=11 m=28
